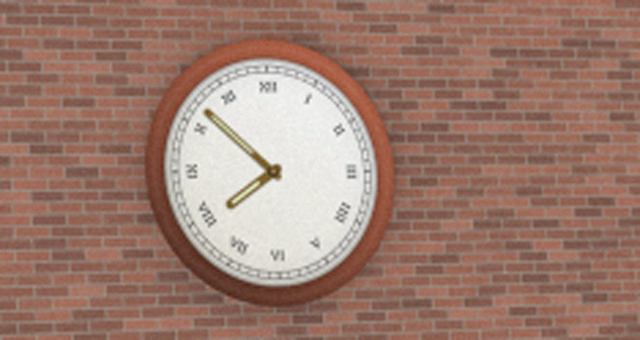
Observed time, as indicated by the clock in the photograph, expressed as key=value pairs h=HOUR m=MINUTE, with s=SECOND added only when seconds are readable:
h=7 m=52
